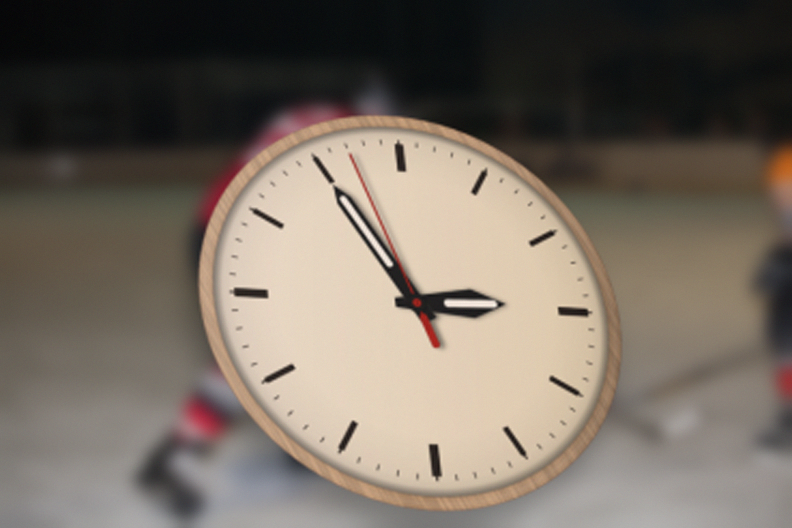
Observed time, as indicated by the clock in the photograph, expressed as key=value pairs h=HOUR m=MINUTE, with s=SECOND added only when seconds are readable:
h=2 m=54 s=57
